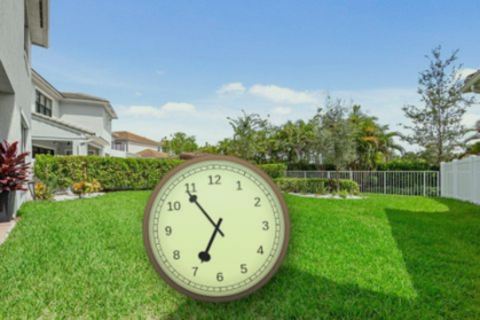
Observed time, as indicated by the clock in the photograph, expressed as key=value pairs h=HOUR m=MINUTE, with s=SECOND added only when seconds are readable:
h=6 m=54
